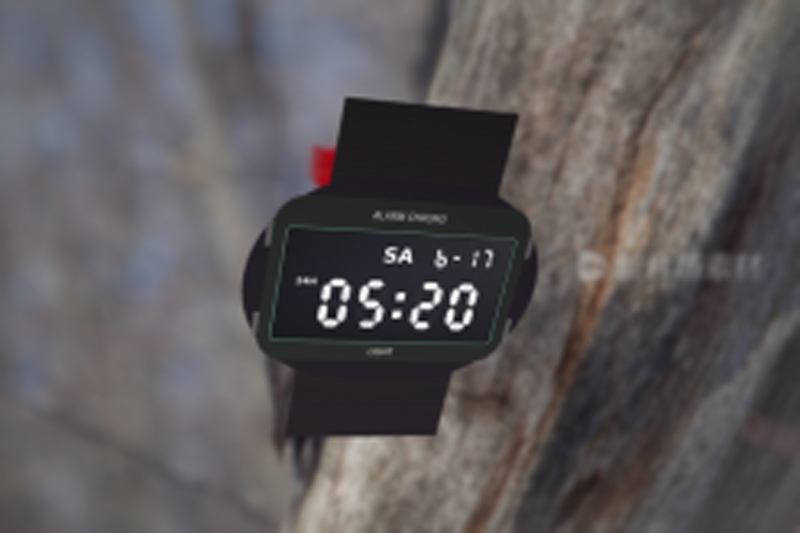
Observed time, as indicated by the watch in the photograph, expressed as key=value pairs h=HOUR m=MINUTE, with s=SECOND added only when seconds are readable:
h=5 m=20
